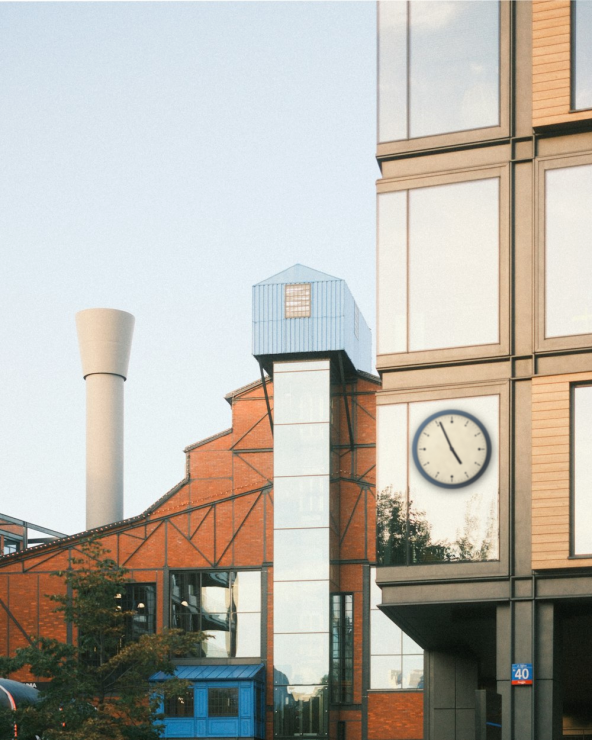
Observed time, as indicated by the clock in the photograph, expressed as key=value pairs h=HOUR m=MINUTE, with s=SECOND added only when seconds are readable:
h=4 m=56
